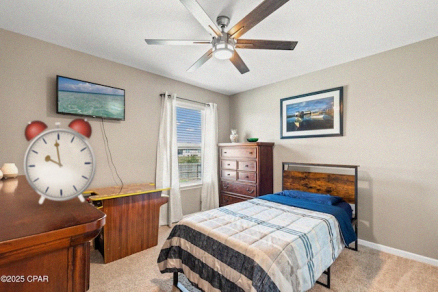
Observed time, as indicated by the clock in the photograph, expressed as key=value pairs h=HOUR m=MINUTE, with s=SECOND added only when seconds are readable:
h=9 m=59
